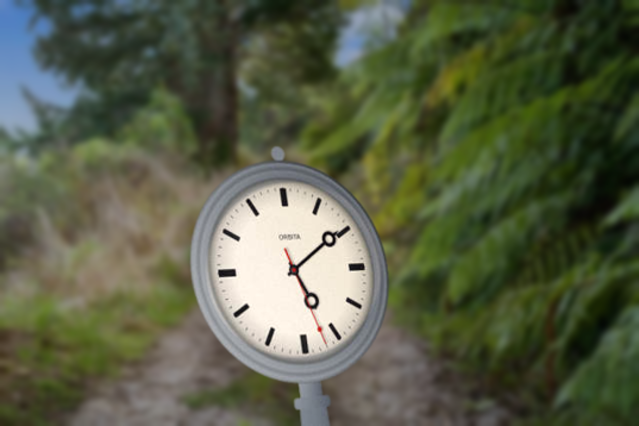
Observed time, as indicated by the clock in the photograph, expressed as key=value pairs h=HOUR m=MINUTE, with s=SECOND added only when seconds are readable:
h=5 m=9 s=27
